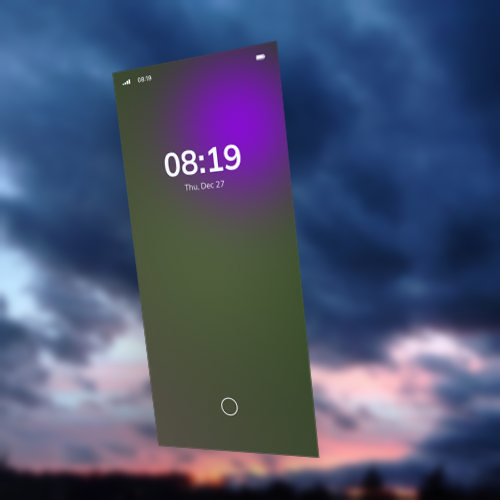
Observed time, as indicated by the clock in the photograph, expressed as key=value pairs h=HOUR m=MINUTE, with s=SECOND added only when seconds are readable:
h=8 m=19
